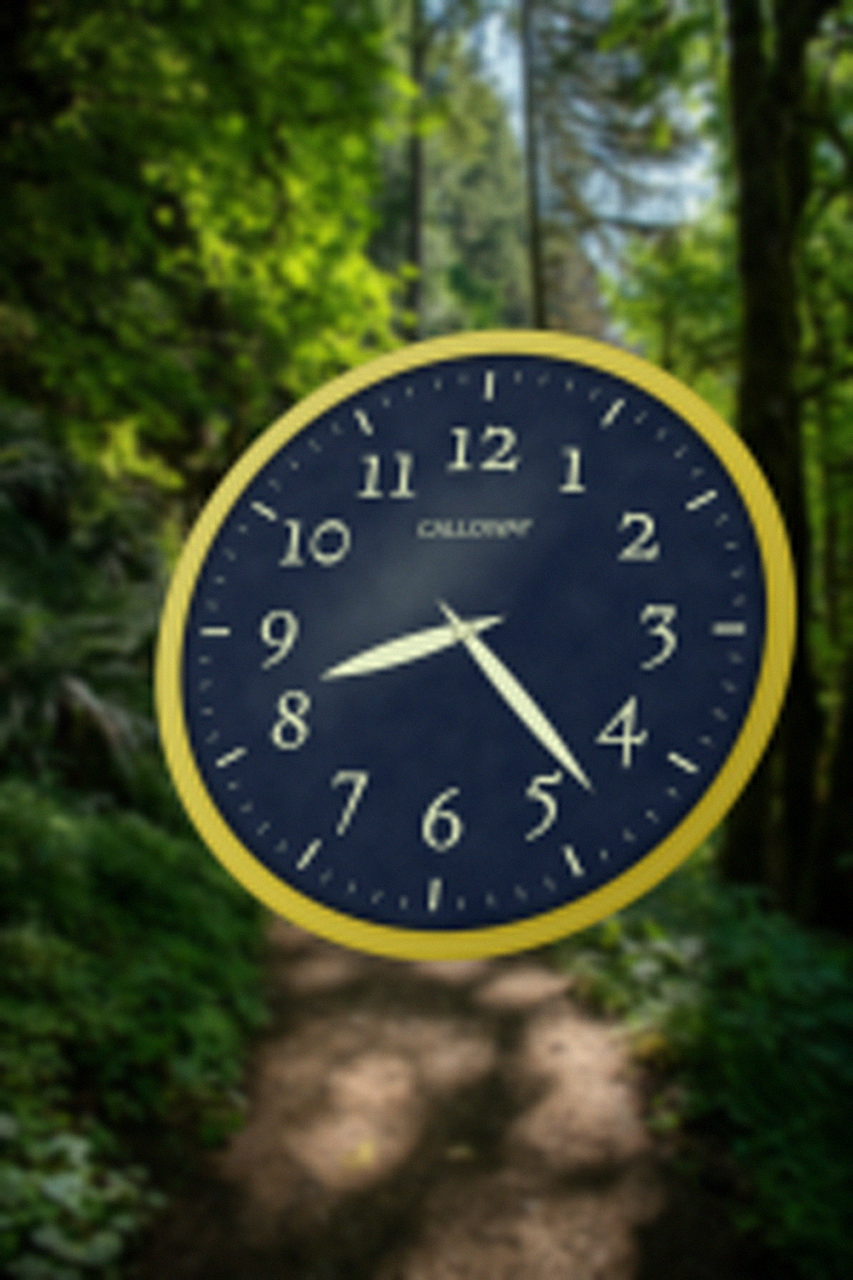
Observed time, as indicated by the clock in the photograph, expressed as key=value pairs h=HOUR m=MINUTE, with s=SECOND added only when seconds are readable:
h=8 m=23
